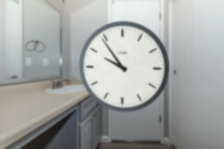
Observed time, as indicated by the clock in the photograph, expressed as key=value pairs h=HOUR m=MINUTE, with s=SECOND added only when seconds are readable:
h=9 m=54
